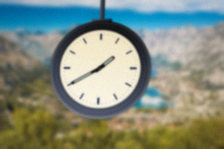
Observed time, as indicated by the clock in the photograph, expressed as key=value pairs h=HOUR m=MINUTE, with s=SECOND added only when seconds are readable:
h=1 m=40
